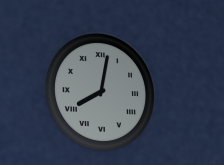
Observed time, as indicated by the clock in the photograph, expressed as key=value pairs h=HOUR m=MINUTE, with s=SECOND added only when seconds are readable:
h=8 m=2
